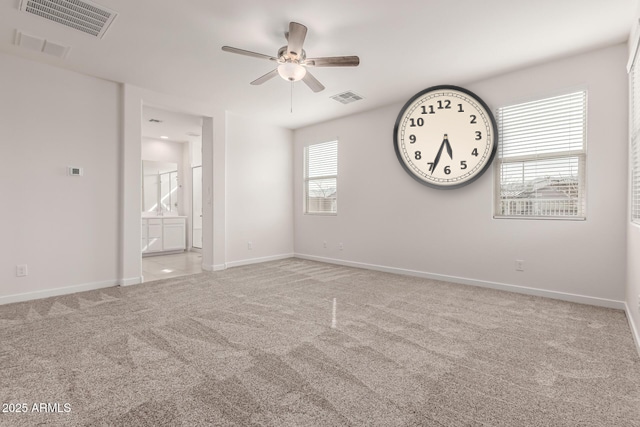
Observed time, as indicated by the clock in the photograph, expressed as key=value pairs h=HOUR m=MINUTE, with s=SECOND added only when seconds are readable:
h=5 m=34
